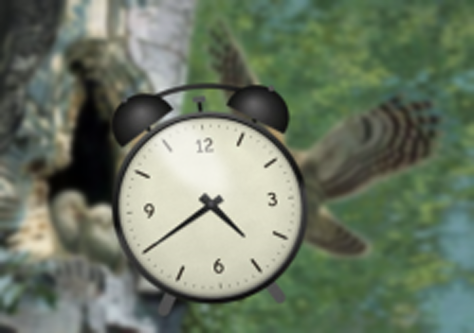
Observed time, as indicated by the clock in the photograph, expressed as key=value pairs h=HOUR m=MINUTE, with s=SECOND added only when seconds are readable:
h=4 m=40
